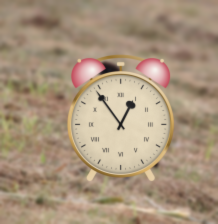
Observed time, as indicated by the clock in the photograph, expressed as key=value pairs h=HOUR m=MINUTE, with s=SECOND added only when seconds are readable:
h=12 m=54
